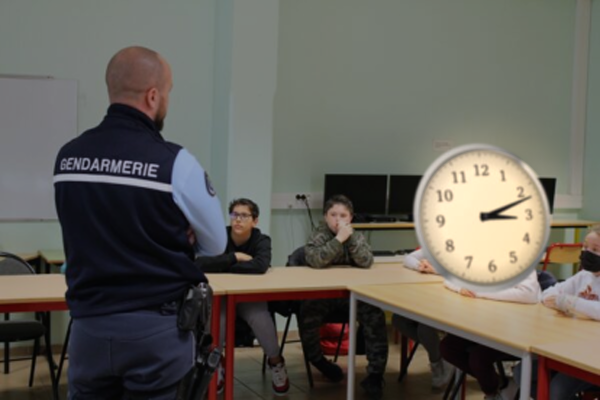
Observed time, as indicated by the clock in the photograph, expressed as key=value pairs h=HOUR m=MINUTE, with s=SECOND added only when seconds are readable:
h=3 m=12
